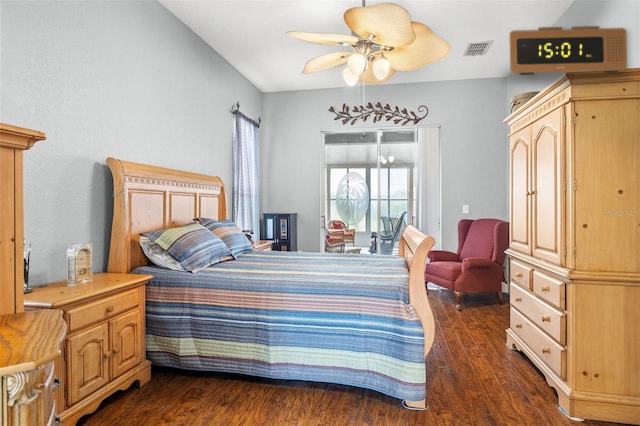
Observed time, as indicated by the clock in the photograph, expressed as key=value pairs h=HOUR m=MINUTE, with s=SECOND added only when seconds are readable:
h=15 m=1
